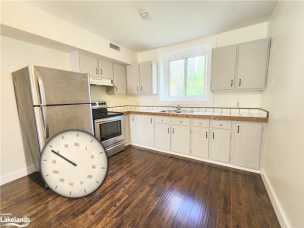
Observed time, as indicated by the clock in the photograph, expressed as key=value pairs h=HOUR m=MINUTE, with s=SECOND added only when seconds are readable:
h=9 m=49
